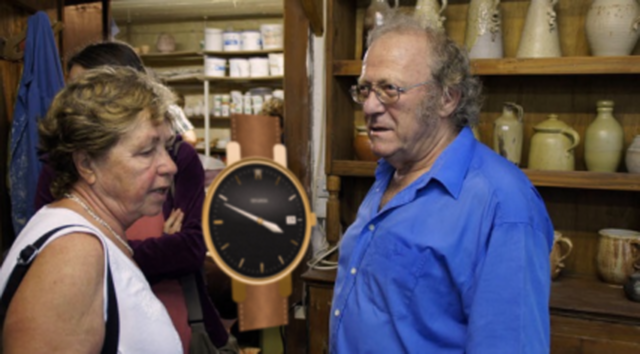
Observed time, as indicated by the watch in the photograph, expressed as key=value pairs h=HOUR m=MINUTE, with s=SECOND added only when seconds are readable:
h=3 m=49
